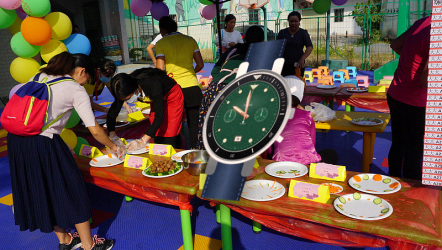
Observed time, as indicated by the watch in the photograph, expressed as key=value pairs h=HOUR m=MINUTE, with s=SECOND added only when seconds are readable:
h=9 m=59
